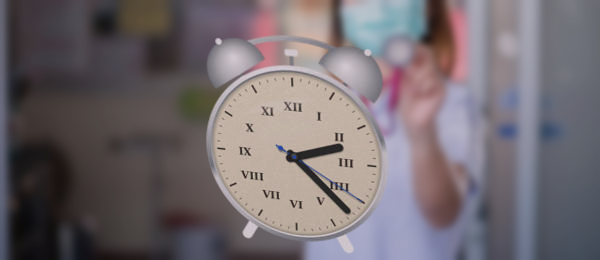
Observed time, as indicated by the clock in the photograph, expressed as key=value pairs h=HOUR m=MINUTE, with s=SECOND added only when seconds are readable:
h=2 m=22 s=20
